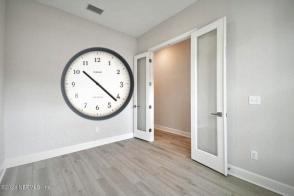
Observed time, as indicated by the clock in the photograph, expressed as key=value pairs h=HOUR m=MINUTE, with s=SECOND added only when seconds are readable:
h=10 m=22
